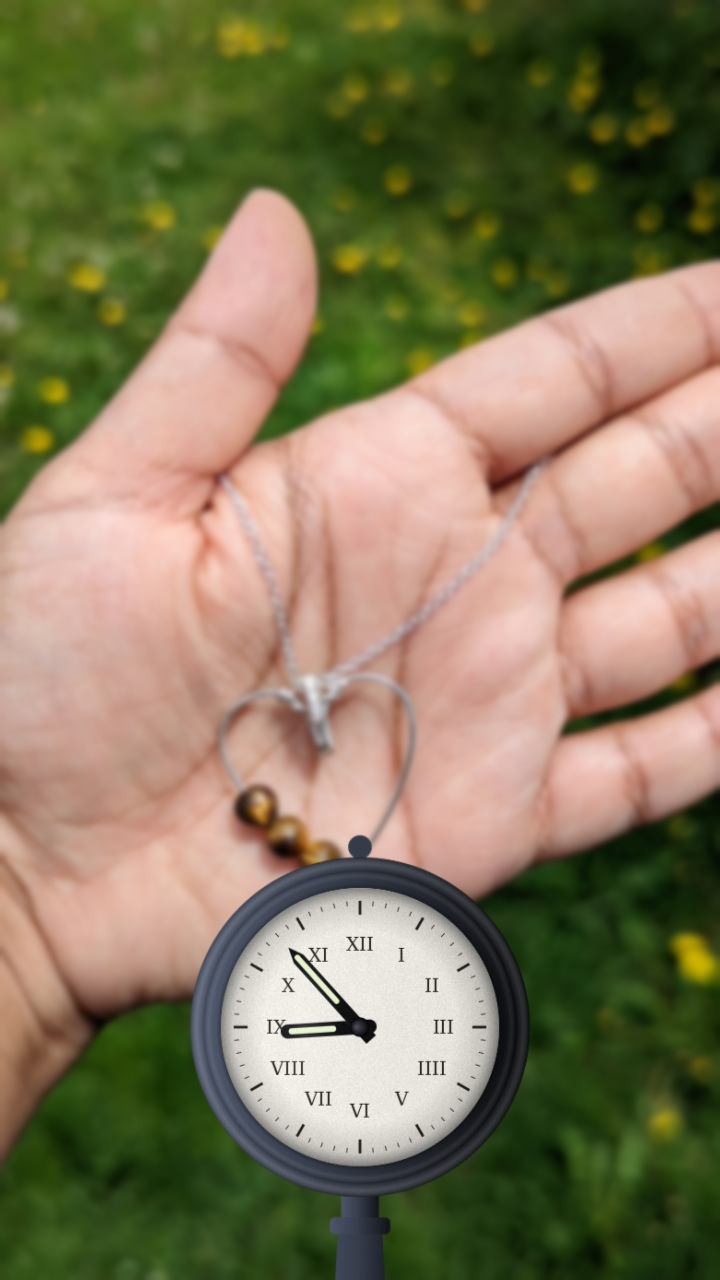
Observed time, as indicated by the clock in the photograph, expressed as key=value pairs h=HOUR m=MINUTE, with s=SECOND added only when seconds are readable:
h=8 m=53
